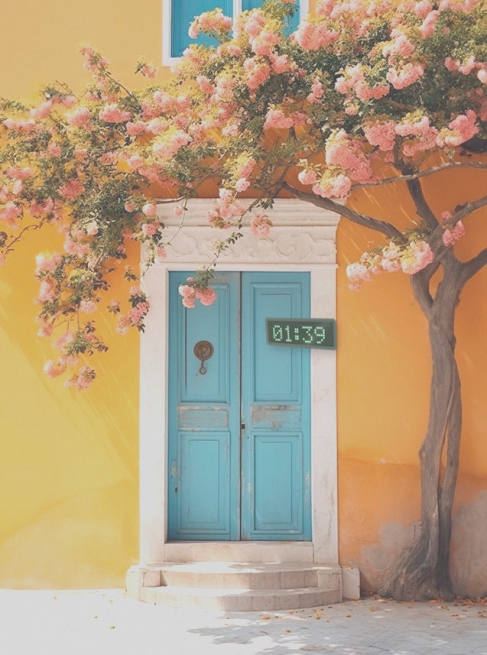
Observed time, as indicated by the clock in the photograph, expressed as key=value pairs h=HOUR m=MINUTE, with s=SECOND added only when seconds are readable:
h=1 m=39
